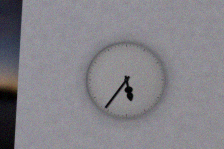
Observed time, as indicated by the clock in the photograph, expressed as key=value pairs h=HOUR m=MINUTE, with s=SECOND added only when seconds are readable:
h=5 m=36
